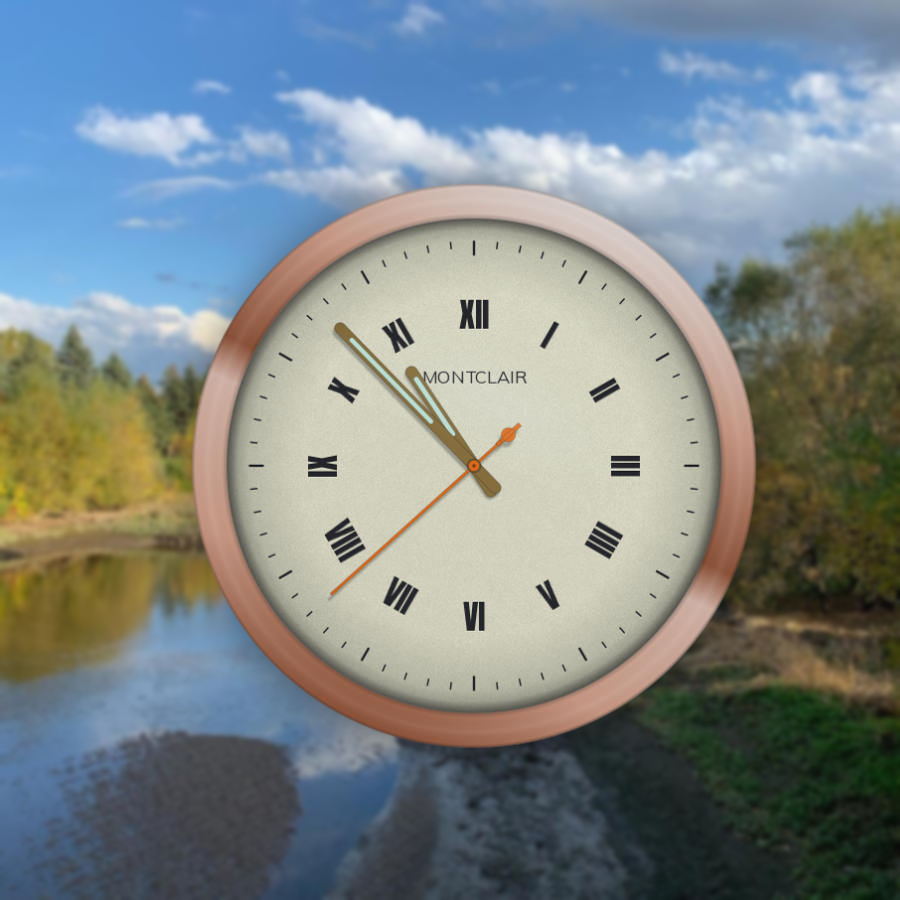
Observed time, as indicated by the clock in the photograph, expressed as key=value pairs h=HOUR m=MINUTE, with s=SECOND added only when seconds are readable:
h=10 m=52 s=38
